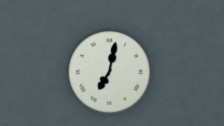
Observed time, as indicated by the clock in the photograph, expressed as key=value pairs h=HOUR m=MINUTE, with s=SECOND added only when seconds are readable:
h=7 m=2
